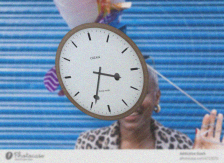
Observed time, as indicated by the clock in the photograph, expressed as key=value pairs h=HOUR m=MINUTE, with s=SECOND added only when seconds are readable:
h=3 m=34
